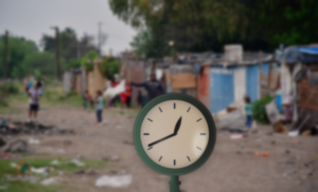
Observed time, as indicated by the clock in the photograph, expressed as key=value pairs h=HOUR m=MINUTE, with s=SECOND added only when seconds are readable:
h=12 m=41
